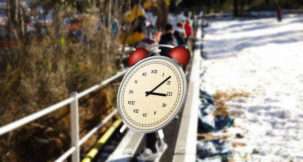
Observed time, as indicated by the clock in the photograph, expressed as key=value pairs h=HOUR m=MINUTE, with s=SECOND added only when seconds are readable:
h=3 m=8
